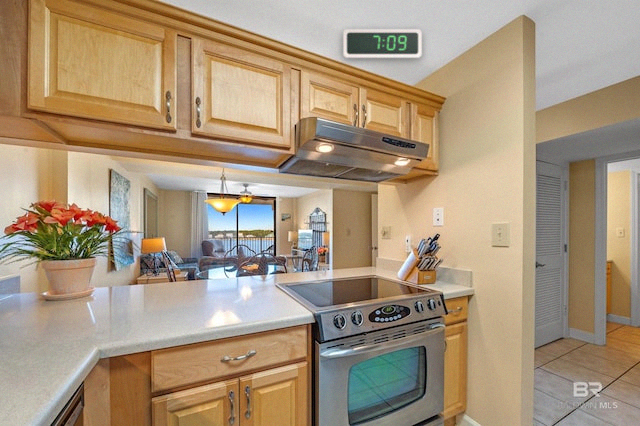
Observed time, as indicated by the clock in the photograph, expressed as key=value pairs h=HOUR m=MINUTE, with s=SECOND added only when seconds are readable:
h=7 m=9
